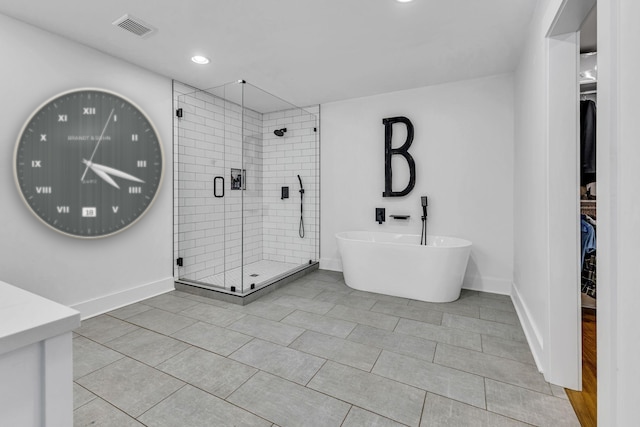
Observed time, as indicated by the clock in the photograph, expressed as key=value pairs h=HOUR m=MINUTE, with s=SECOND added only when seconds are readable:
h=4 m=18 s=4
